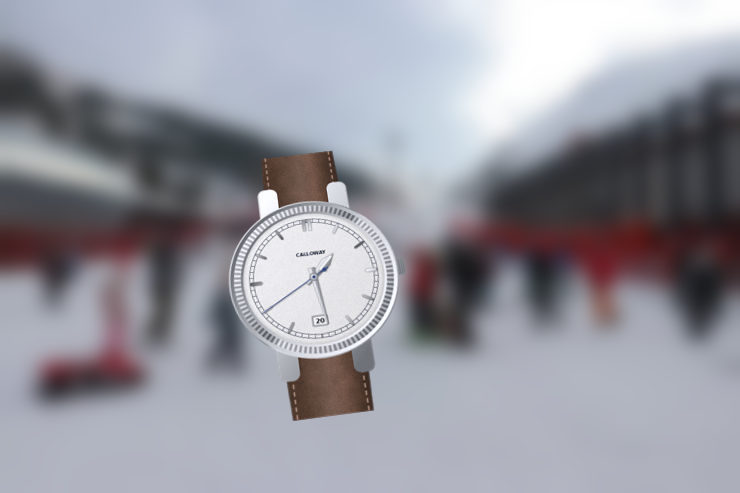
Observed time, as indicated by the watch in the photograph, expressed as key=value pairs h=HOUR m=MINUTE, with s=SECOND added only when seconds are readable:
h=1 m=28 s=40
